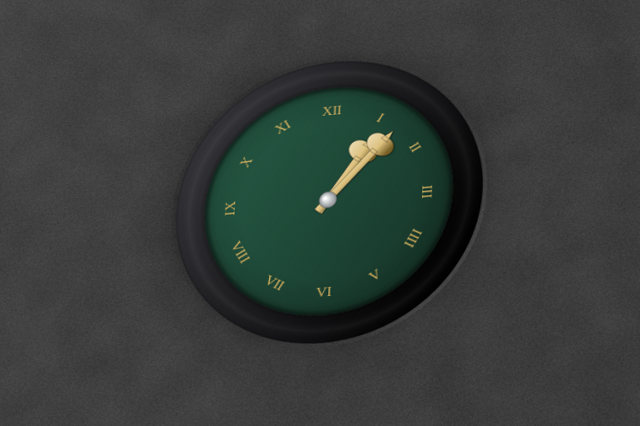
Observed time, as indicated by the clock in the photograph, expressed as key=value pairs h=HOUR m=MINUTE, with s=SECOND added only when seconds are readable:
h=1 m=7
